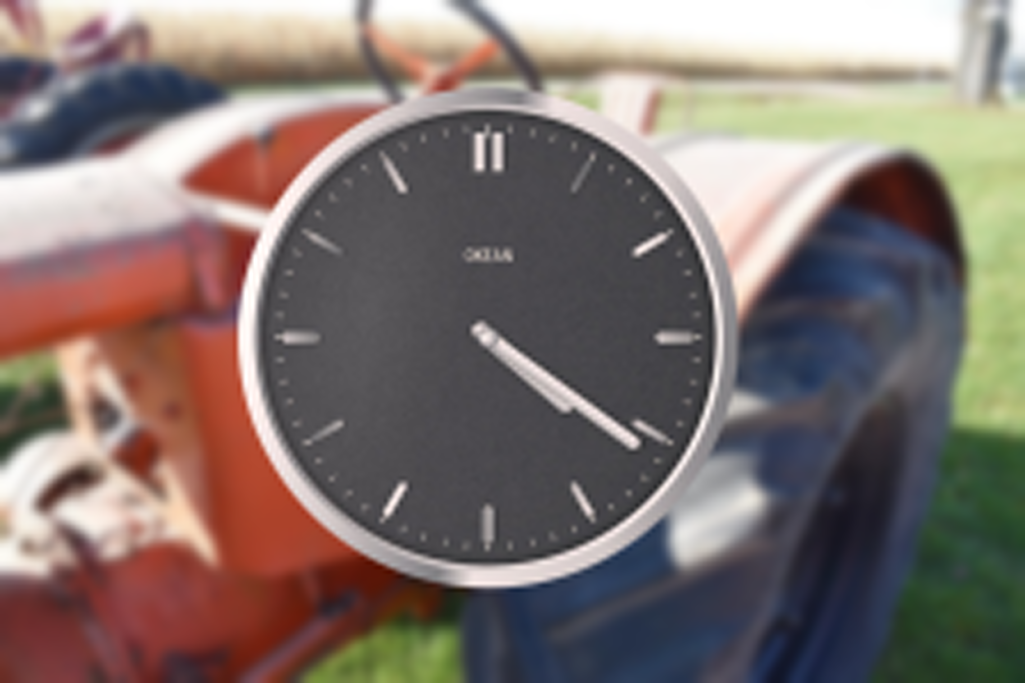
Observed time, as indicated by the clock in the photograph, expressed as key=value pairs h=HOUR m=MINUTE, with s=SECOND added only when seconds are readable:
h=4 m=21
